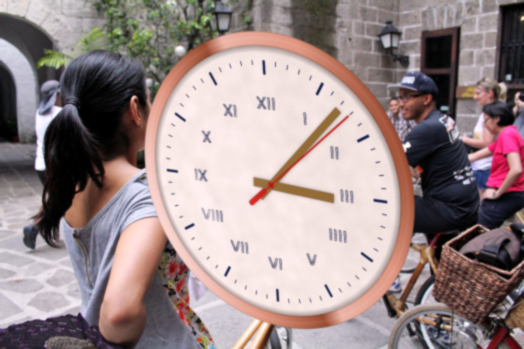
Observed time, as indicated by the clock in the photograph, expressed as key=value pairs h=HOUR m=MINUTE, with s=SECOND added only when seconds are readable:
h=3 m=7 s=8
